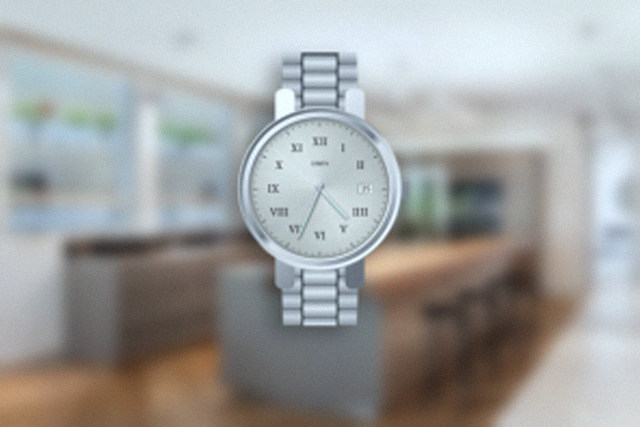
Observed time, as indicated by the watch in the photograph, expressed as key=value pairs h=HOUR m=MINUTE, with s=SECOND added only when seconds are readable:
h=4 m=34
